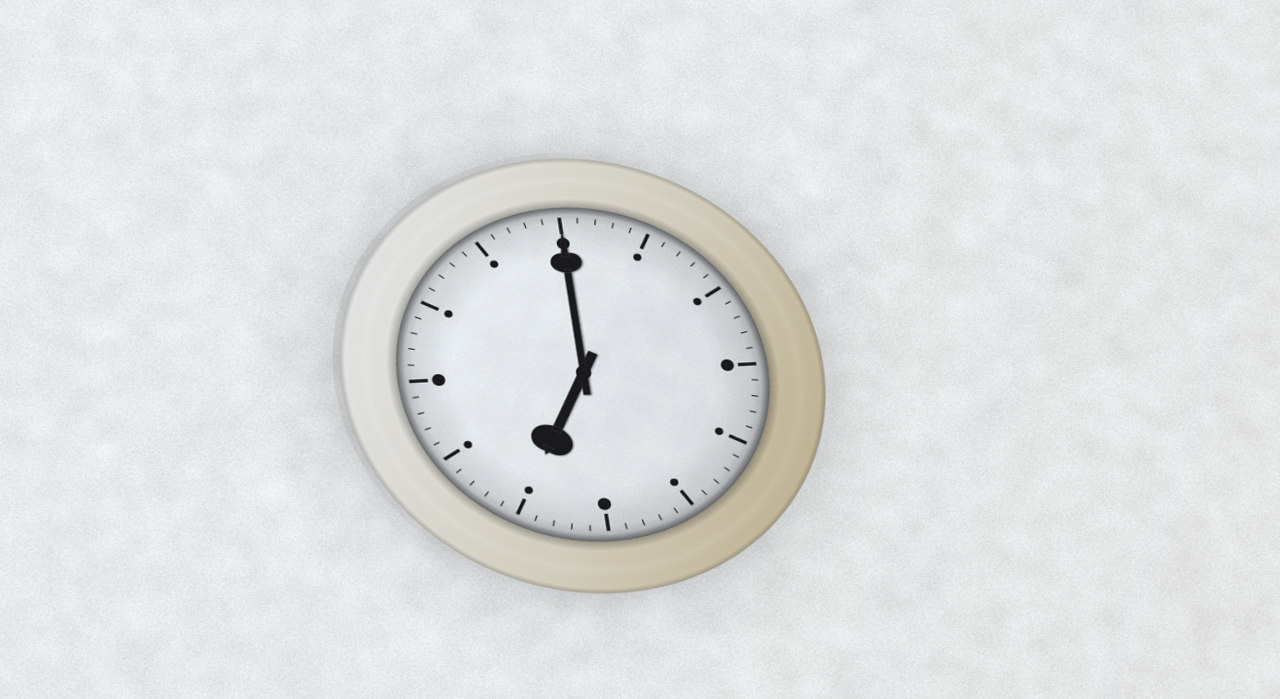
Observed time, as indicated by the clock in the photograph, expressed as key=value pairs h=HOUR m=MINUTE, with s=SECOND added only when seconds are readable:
h=7 m=0
